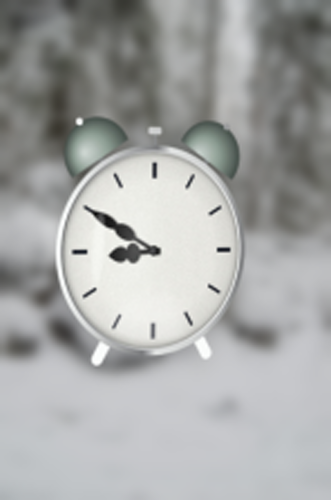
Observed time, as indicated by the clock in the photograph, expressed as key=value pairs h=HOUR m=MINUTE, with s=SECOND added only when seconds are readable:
h=8 m=50
